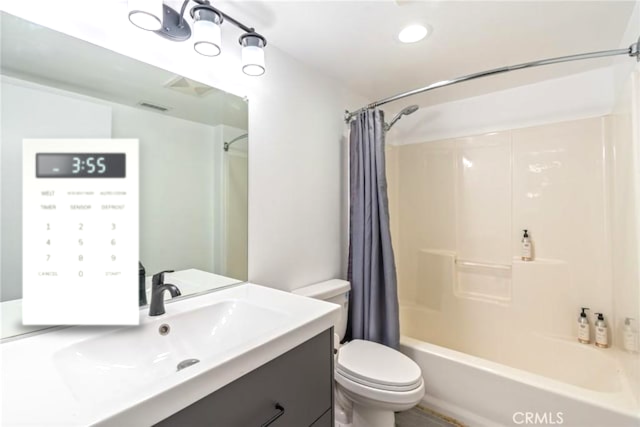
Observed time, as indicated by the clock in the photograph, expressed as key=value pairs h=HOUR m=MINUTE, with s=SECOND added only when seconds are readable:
h=3 m=55
